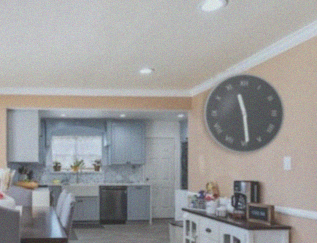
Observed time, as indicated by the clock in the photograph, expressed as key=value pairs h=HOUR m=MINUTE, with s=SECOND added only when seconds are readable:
h=11 m=29
